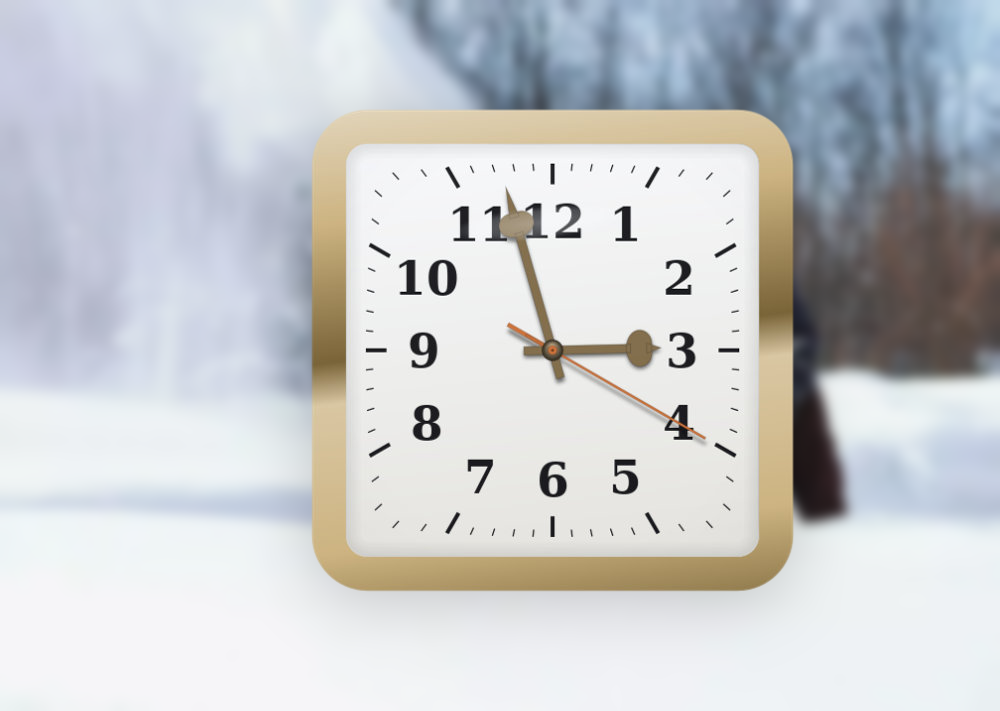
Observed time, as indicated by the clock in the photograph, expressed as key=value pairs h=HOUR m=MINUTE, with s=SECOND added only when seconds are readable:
h=2 m=57 s=20
